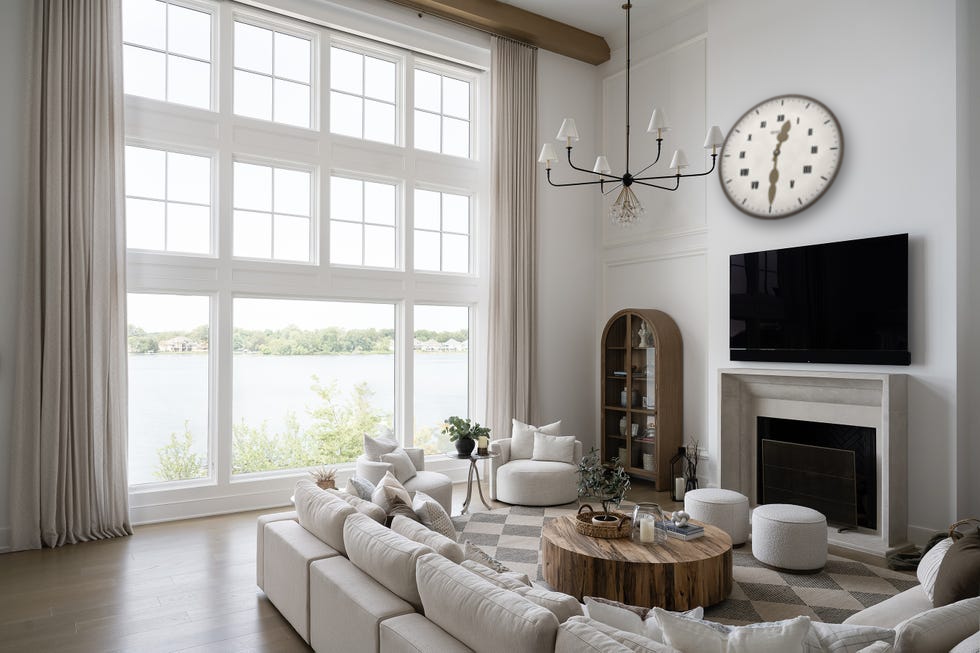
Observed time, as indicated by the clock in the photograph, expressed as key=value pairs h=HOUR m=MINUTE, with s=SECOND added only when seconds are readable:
h=12 m=30
